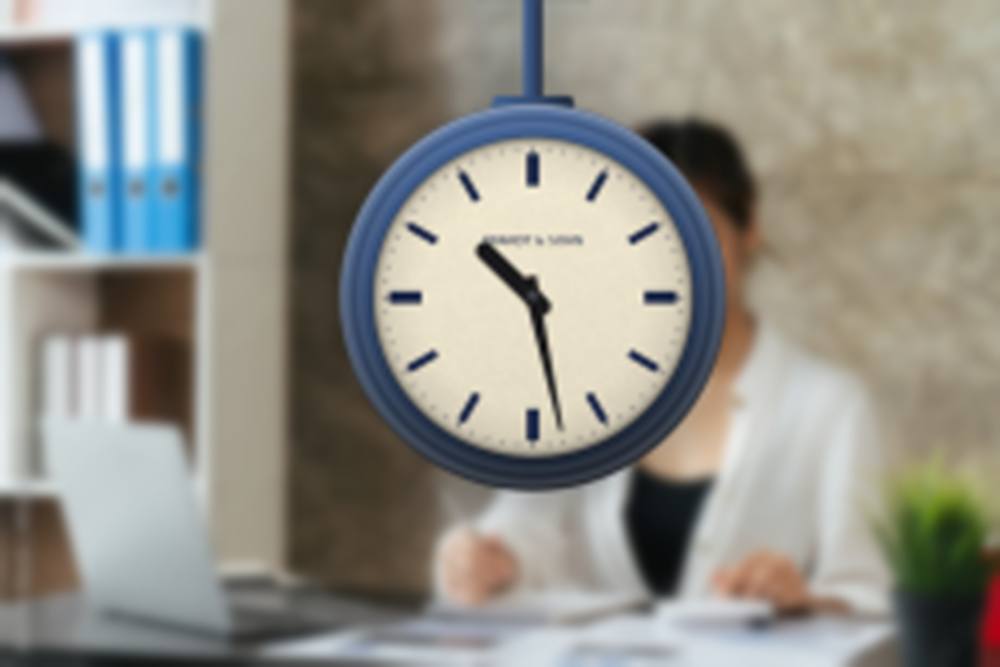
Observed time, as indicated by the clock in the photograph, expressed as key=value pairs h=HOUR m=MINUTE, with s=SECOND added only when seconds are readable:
h=10 m=28
